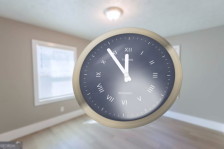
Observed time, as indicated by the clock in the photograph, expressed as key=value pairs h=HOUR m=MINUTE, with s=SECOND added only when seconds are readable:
h=11 m=54
